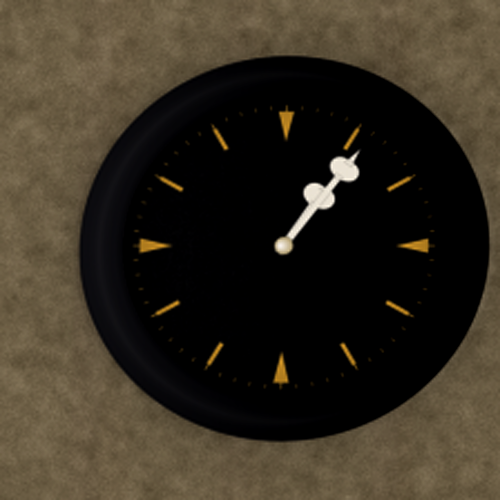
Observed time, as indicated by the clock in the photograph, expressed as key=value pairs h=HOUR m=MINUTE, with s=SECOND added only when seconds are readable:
h=1 m=6
